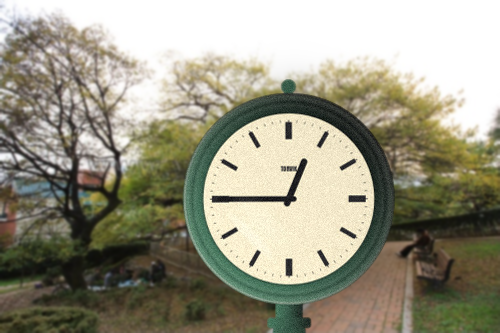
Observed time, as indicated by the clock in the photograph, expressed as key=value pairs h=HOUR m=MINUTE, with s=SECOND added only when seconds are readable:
h=12 m=45
